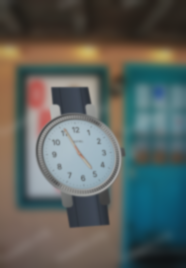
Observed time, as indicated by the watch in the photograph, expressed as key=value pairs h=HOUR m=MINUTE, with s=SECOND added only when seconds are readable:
h=4 m=56
